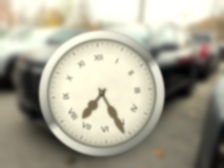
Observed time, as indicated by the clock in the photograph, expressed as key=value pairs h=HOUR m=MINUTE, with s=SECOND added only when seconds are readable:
h=7 m=26
